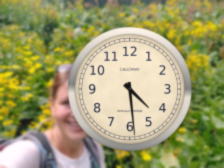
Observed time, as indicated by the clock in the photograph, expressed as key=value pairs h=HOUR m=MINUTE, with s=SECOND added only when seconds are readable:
h=4 m=29
